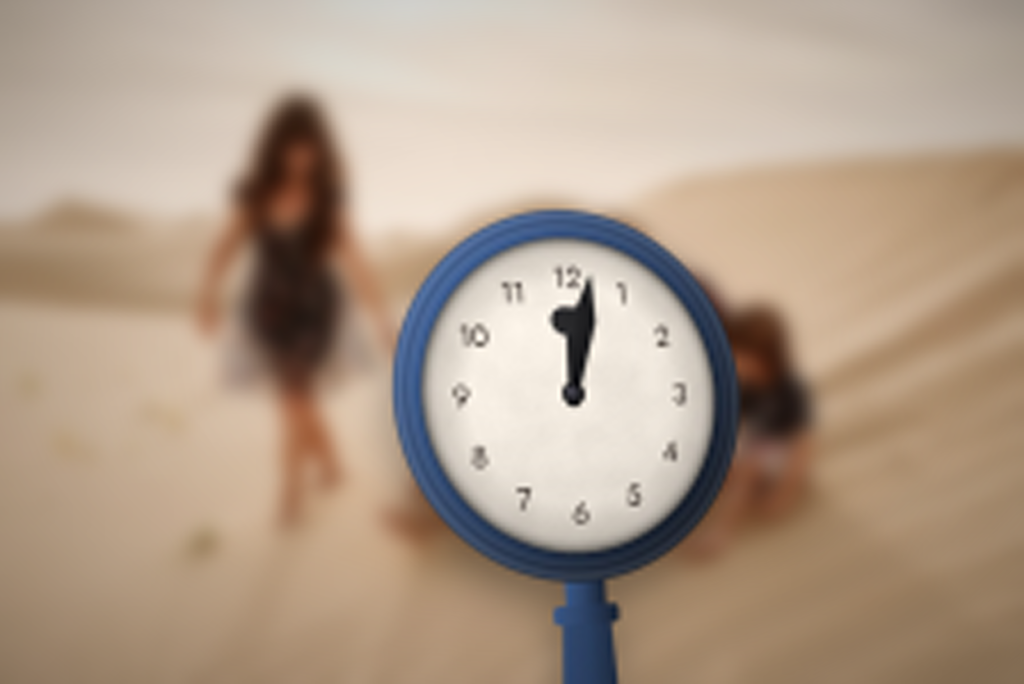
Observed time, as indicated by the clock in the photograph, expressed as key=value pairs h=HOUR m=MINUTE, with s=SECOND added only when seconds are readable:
h=12 m=2
